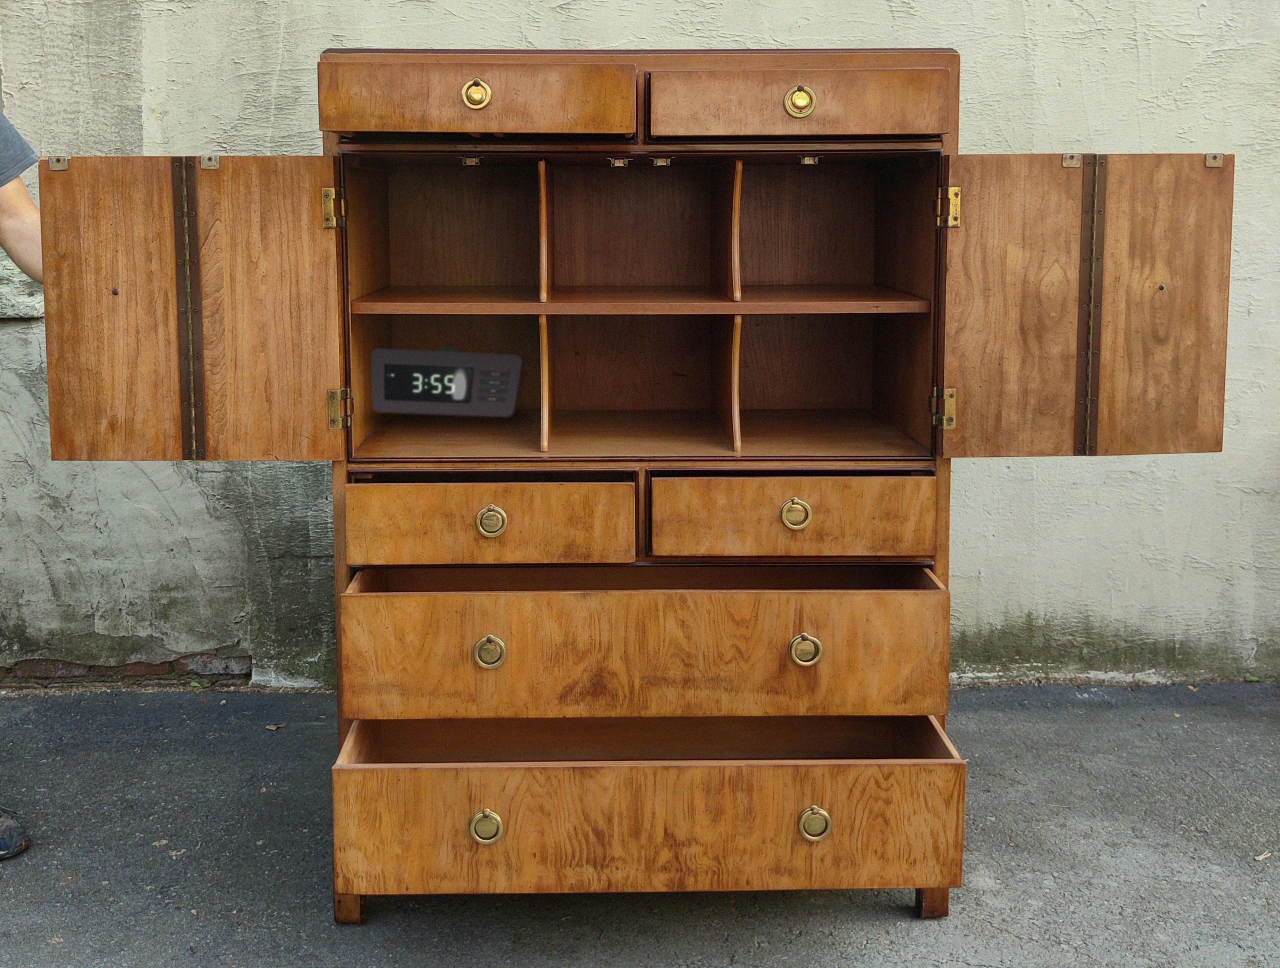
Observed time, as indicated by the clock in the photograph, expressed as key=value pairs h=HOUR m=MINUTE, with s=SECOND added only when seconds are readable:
h=3 m=55
